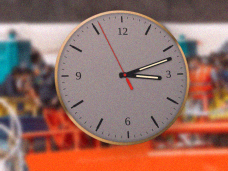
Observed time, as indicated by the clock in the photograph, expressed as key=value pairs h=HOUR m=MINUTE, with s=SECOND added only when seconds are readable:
h=3 m=11 s=56
